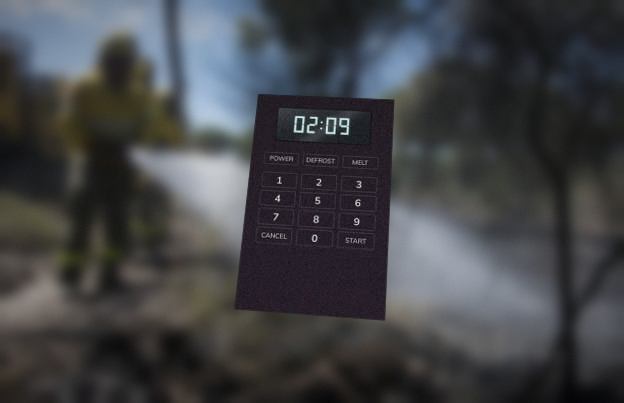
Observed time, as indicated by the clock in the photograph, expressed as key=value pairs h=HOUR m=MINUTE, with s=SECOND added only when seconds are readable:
h=2 m=9
